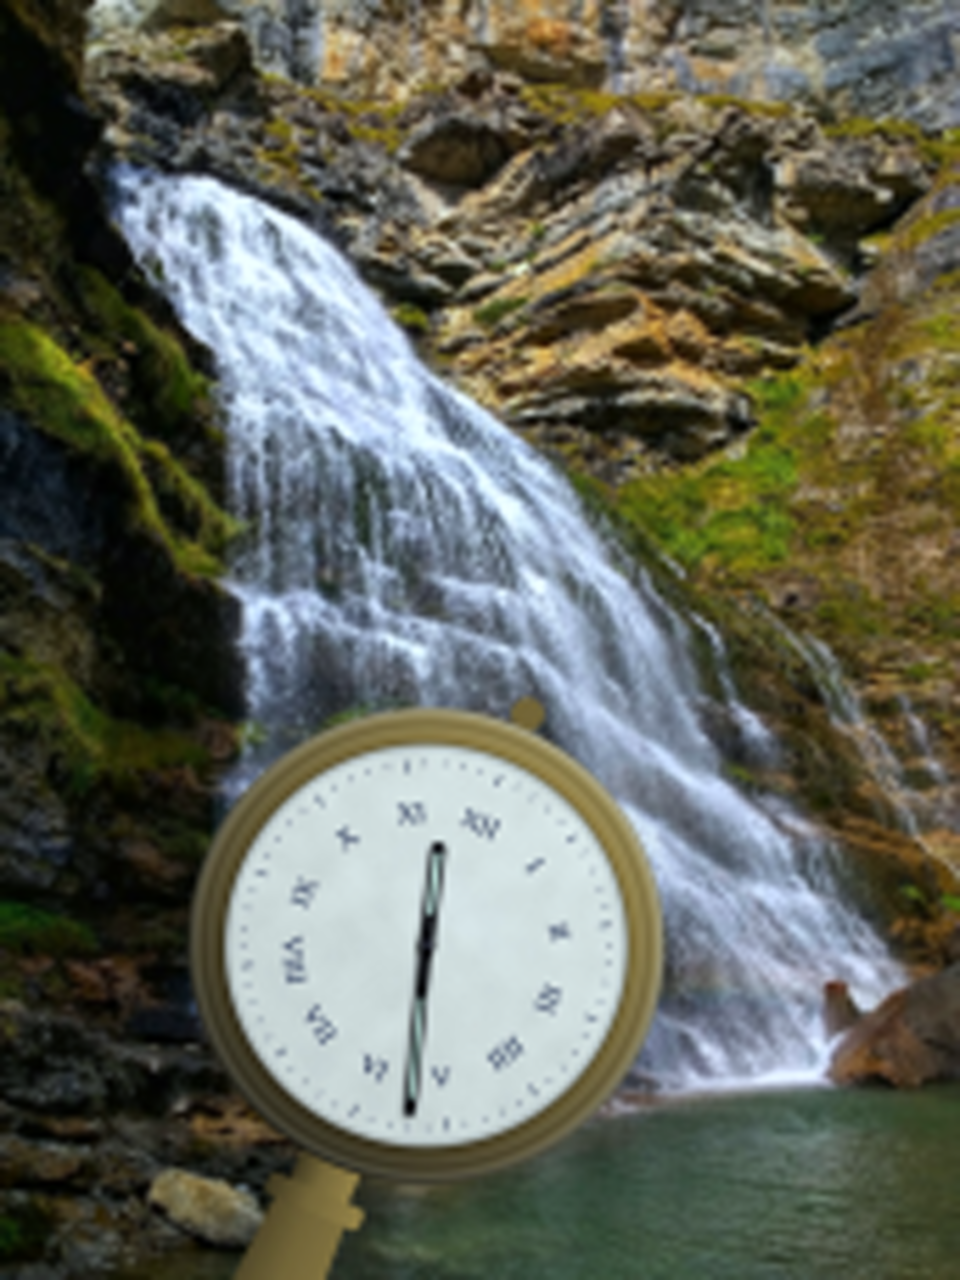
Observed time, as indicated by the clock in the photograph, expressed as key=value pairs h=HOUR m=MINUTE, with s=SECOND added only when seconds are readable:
h=11 m=27
